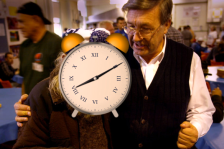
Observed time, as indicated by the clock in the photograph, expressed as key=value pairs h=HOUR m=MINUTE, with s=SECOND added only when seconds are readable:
h=8 m=10
